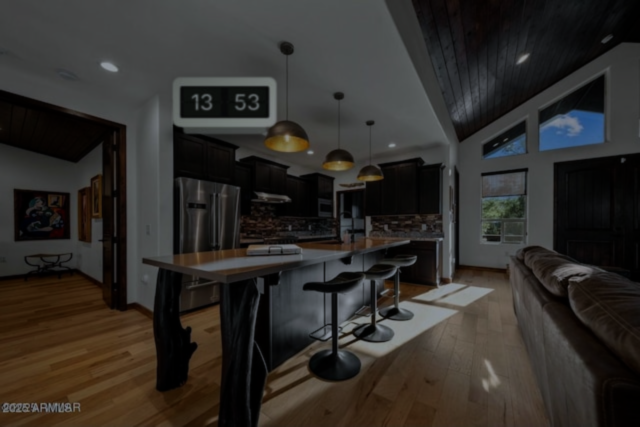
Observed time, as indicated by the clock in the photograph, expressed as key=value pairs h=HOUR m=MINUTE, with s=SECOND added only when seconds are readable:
h=13 m=53
